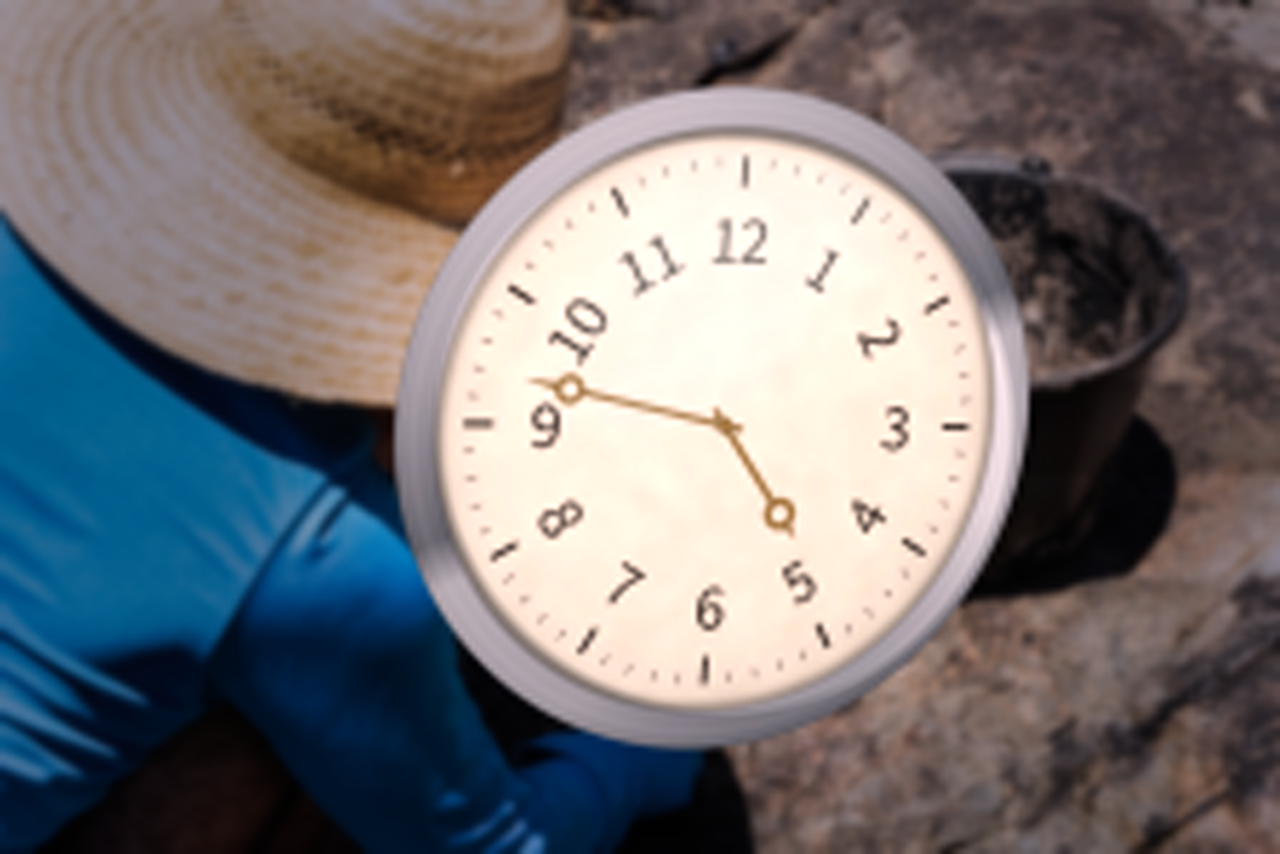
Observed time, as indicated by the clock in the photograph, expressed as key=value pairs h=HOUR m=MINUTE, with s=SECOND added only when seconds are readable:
h=4 m=47
